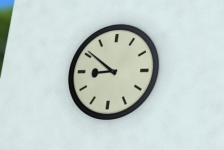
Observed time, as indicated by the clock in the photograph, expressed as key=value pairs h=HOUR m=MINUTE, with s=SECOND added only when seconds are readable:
h=8 m=51
